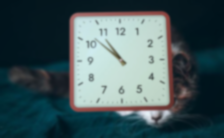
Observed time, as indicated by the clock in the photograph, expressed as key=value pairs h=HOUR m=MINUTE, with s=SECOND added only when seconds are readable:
h=10 m=52
